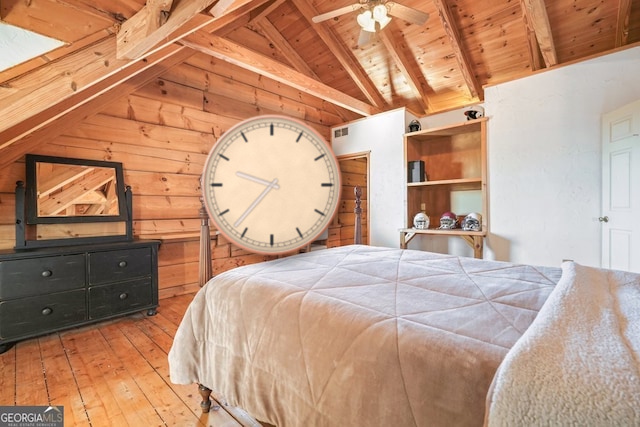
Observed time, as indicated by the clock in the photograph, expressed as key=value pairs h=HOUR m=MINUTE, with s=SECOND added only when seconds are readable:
h=9 m=37
